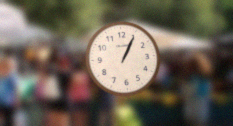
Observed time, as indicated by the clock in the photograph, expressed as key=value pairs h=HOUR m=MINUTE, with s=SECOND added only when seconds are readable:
h=1 m=5
